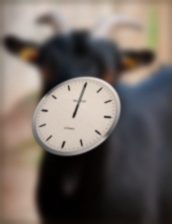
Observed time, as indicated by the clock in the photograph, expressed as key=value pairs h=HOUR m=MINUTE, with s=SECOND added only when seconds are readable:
h=12 m=0
